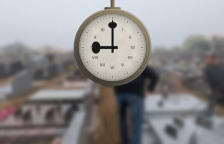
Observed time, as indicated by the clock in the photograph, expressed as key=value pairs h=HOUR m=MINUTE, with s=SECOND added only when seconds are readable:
h=9 m=0
